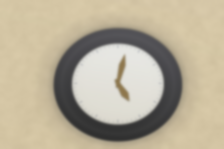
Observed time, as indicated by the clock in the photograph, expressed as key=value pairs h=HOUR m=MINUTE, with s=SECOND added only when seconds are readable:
h=5 m=2
